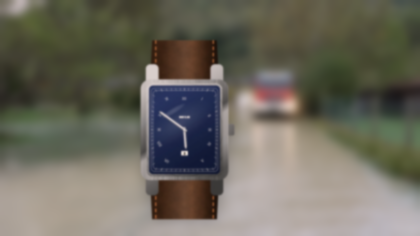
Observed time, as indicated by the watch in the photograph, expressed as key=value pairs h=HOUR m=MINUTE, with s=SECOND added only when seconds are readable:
h=5 m=51
